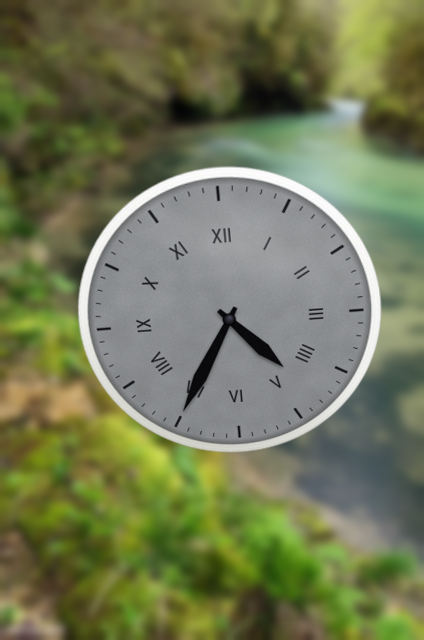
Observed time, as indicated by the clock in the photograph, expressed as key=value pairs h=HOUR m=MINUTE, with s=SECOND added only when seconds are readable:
h=4 m=35
